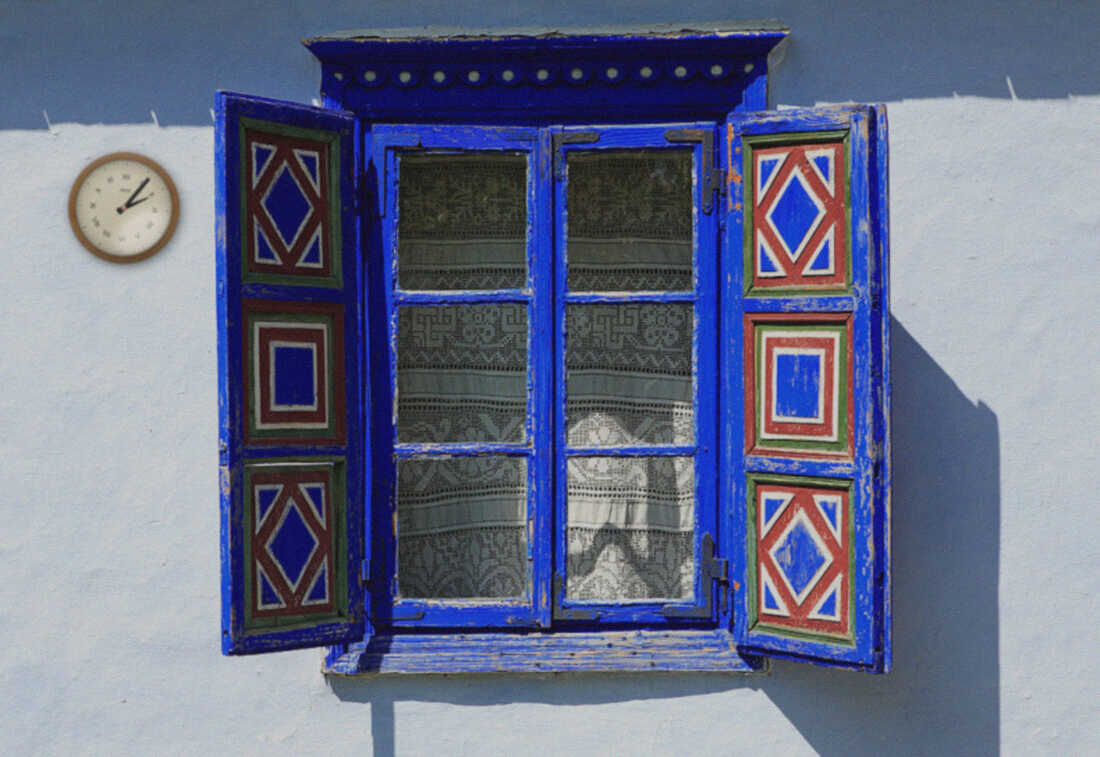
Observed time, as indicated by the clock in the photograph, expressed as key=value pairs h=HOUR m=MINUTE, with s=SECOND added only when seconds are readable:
h=2 m=6
